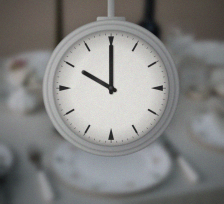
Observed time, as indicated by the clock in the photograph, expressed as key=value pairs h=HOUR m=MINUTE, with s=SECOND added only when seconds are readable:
h=10 m=0
